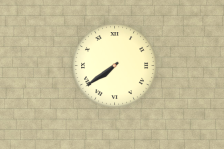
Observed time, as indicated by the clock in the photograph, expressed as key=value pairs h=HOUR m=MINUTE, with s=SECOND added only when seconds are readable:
h=7 m=39
